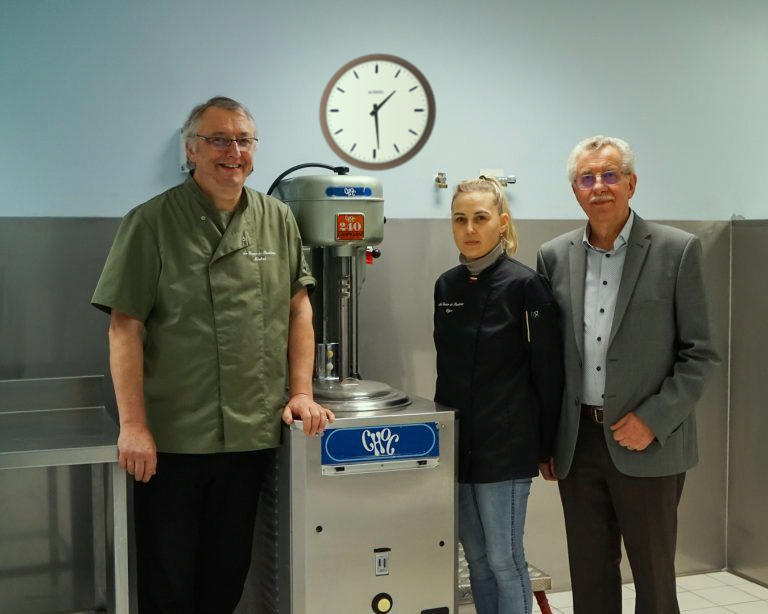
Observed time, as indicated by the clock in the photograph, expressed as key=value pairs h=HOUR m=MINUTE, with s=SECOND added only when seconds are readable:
h=1 m=29
